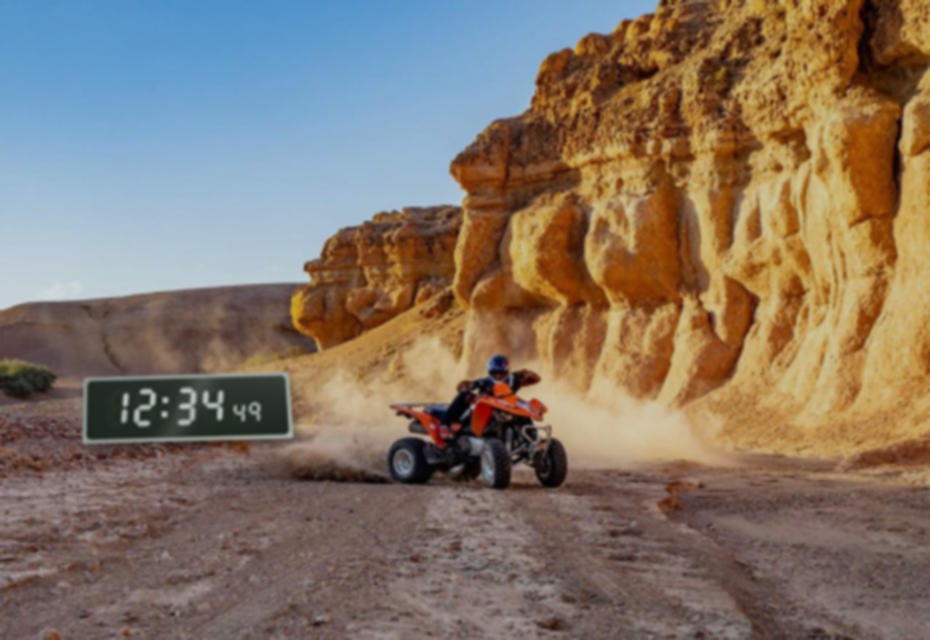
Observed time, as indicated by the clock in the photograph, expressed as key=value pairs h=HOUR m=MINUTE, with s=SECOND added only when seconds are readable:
h=12 m=34 s=49
